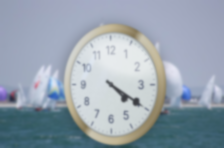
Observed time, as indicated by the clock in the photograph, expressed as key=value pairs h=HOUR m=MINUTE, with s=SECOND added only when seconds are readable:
h=4 m=20
